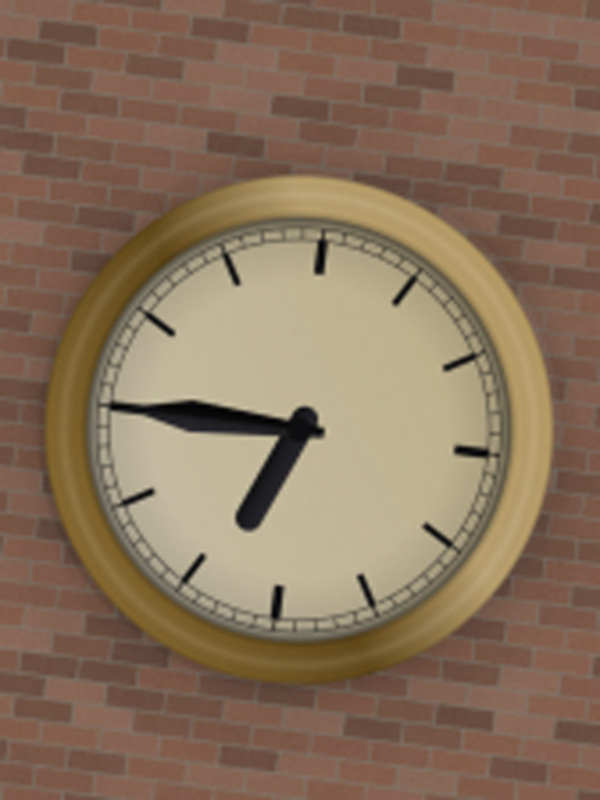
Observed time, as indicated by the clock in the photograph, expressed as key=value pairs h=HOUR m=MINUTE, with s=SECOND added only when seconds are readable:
h=6 m=45
